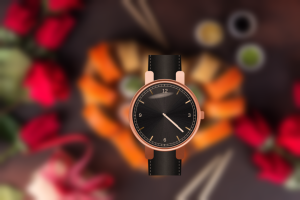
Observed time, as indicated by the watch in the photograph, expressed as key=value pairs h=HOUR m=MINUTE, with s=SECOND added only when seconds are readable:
h=4 m=22
